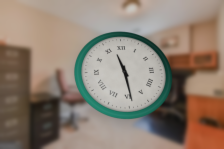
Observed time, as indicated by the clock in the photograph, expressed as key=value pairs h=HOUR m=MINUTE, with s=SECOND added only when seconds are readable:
h=11 m=29
